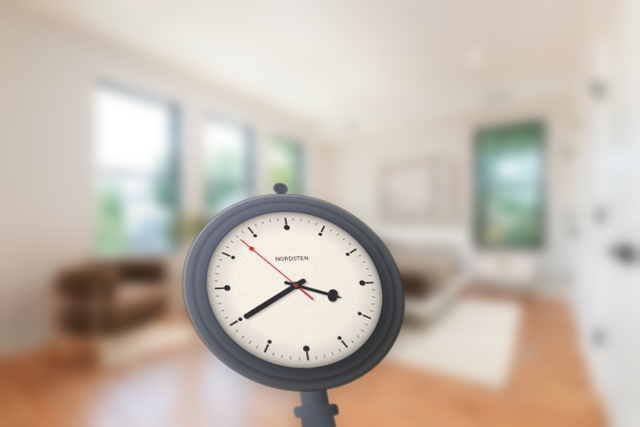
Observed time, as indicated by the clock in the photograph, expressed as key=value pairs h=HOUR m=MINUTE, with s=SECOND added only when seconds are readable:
h=3 m=39 s=53
